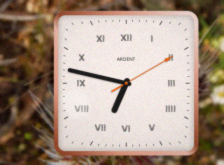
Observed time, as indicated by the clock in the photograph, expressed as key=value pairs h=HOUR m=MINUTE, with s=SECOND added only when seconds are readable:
h=6 m=47 s=10
